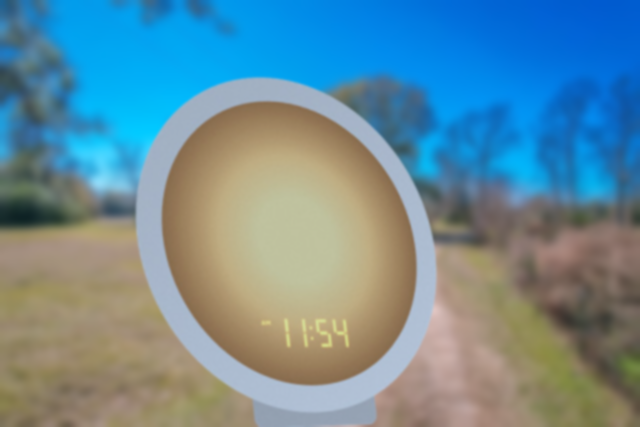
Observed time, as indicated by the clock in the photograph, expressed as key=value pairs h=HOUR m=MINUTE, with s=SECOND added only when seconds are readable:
h=11 m=54
